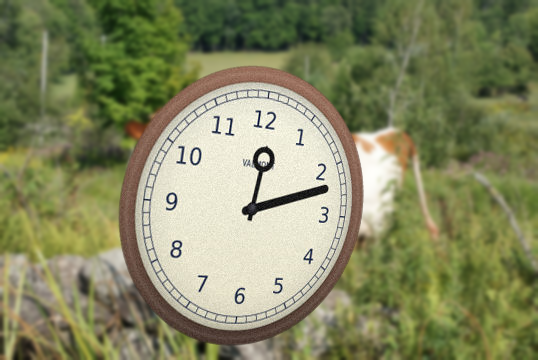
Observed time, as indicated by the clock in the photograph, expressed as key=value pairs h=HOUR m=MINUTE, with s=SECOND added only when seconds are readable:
h=12 m=12
